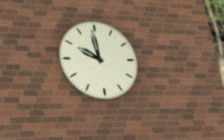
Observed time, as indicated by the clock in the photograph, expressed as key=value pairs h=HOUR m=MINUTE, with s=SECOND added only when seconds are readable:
h=9 m=59
